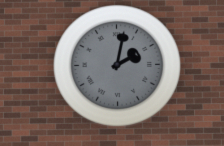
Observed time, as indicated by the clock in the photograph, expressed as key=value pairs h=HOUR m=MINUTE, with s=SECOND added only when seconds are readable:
h=2 m=2
